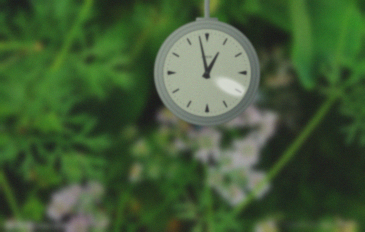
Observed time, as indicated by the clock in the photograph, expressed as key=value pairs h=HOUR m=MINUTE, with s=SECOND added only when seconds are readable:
h=12 m=58
